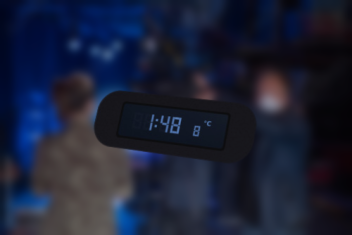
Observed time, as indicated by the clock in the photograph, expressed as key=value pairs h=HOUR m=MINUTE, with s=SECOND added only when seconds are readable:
h=1 m=48
